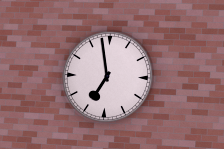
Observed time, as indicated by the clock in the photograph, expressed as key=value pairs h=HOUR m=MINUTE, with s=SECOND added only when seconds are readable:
h=6 m=58
